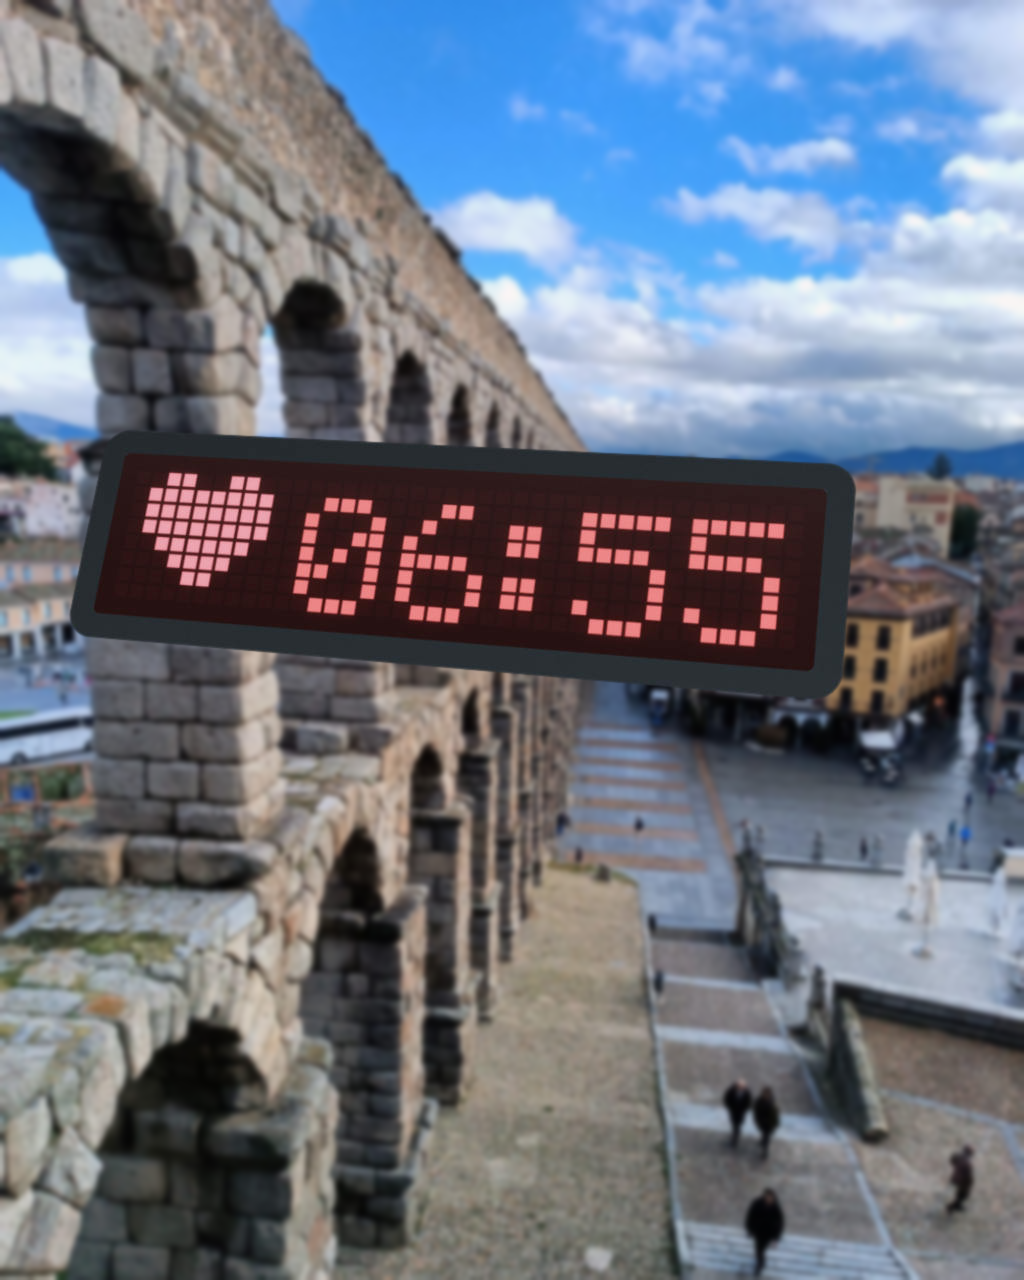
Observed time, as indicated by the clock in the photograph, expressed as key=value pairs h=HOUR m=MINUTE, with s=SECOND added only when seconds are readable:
h=6 m=55
